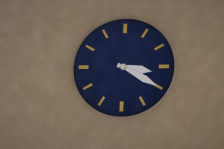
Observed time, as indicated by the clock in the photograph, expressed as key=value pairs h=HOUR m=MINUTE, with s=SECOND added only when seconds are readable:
h=3 m=20
